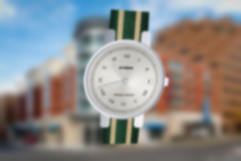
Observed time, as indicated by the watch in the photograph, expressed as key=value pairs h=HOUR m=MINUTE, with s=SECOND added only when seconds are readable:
h=10 m=42
